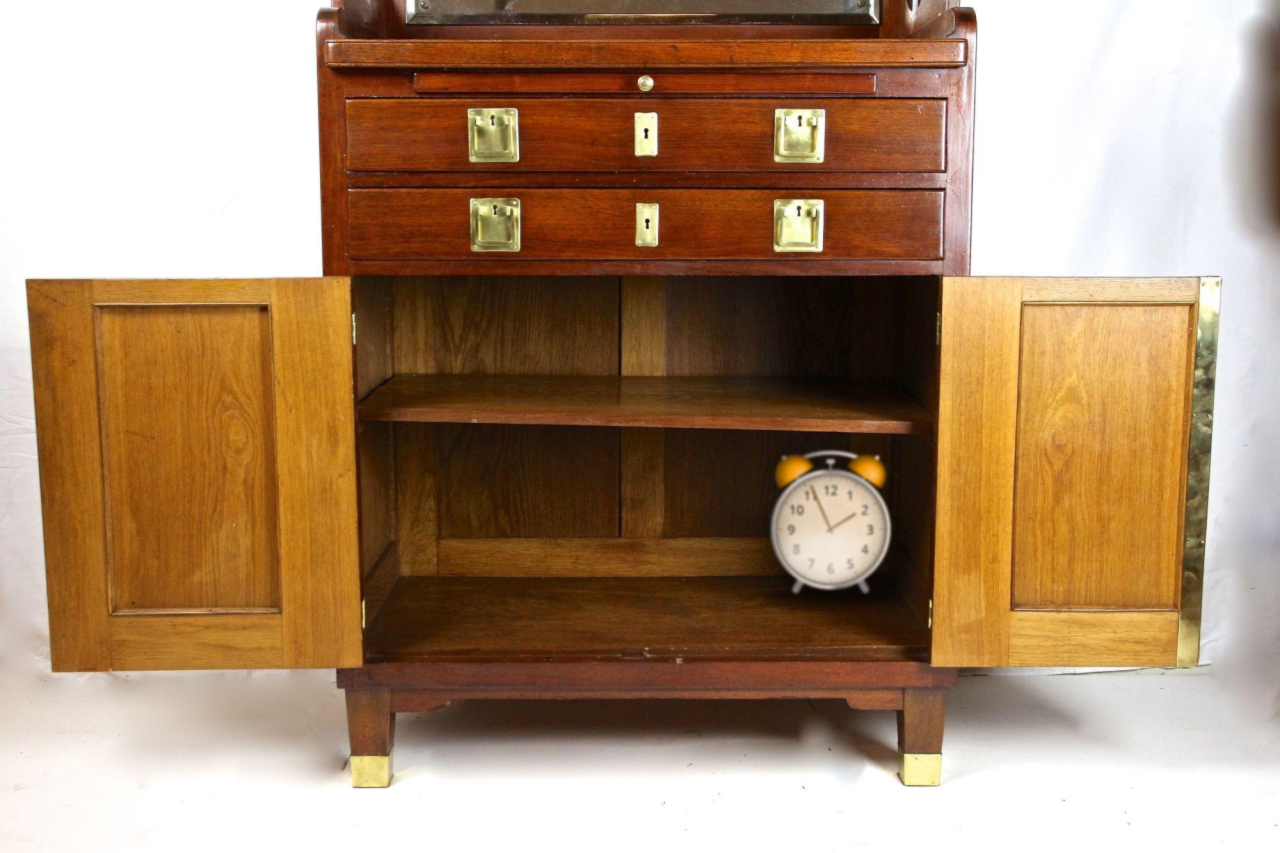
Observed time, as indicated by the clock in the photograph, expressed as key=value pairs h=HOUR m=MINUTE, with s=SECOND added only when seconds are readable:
h=1 m=56
